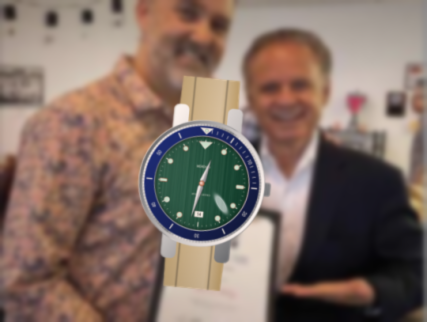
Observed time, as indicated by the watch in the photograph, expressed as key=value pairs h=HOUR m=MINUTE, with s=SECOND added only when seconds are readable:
h=12 m=32
